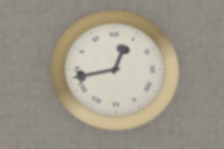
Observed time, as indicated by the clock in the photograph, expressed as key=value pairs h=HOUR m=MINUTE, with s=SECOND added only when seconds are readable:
h=12 m=43
